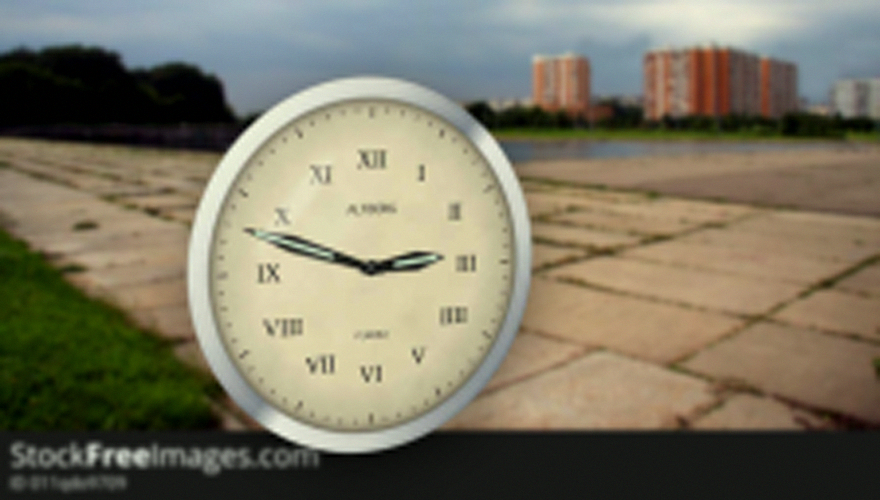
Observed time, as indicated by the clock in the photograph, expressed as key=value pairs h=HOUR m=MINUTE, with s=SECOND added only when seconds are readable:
h=2 m=48
